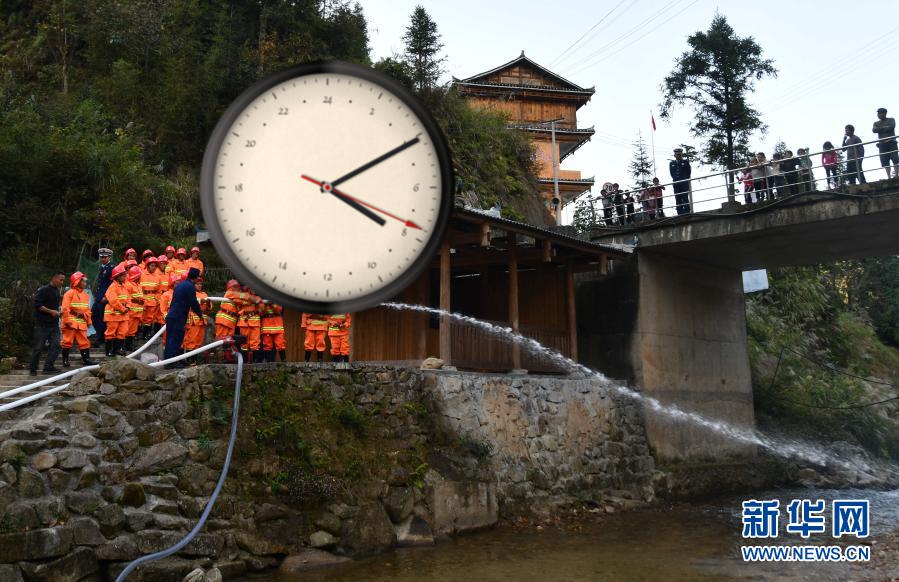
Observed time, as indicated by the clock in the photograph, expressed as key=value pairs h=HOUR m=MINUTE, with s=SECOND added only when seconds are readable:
h=8 m=10 s=19
